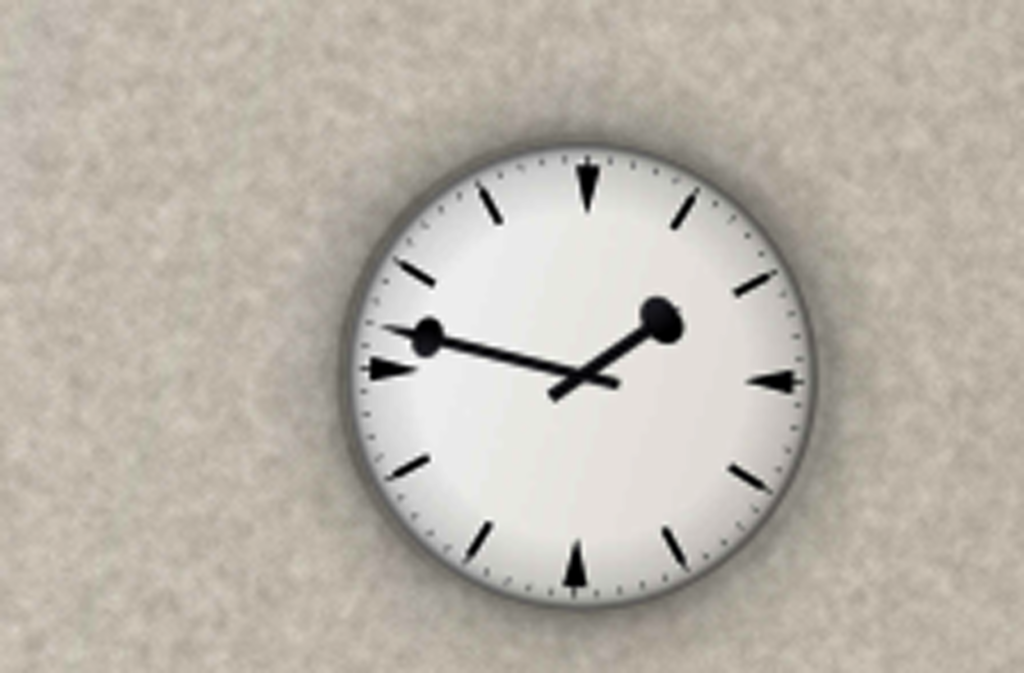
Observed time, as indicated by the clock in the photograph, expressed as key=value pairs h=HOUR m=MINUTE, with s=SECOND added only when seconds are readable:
h=1 m=47
